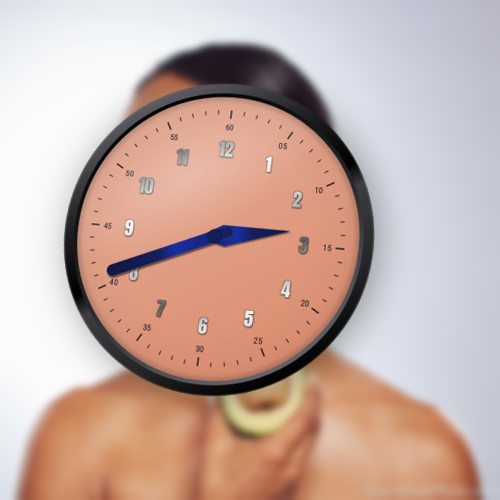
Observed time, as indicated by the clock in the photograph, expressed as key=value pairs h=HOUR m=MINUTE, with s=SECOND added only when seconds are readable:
h=2 m=41
